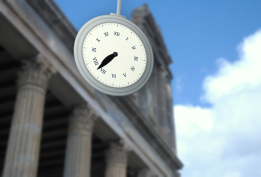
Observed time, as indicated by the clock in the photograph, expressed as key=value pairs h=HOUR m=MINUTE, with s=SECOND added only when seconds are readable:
h=7 m=37
